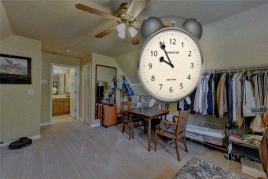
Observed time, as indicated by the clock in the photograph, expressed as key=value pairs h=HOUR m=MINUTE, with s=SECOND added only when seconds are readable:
h=9 m=55
